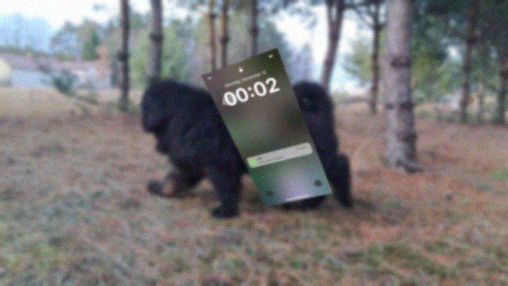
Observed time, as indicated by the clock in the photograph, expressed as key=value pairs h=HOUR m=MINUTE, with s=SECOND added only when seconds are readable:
h=0 m=2
